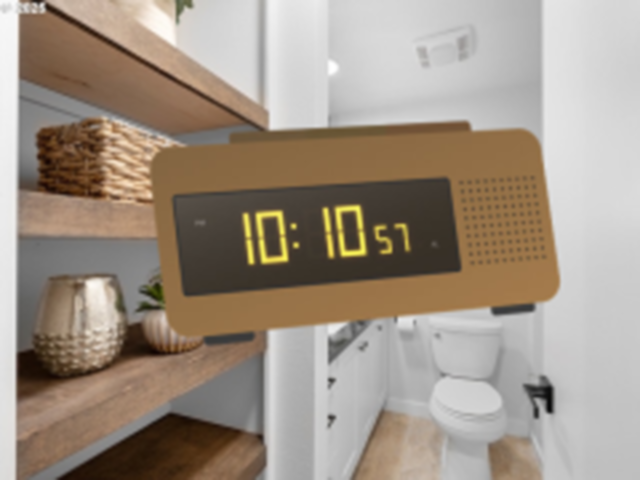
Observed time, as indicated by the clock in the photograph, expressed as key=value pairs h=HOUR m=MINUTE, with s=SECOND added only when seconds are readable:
h=10 m=10 s=57
